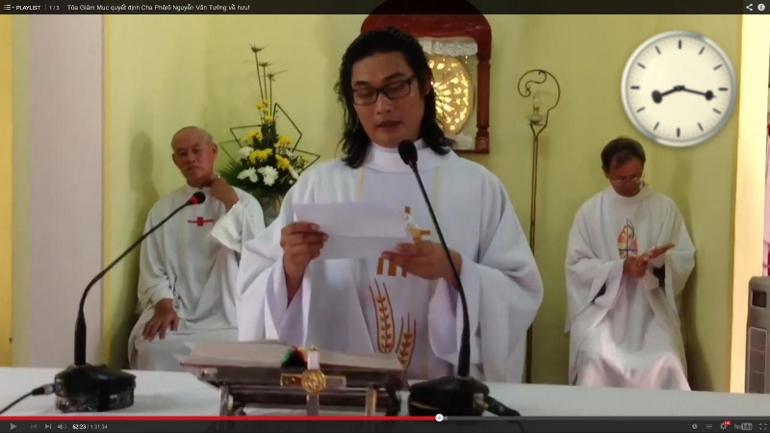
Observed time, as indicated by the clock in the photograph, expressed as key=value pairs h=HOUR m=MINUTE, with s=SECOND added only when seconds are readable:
h=8 m=17
